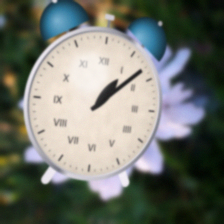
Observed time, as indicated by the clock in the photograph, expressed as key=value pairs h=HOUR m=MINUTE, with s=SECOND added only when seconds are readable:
h=1 m=8
